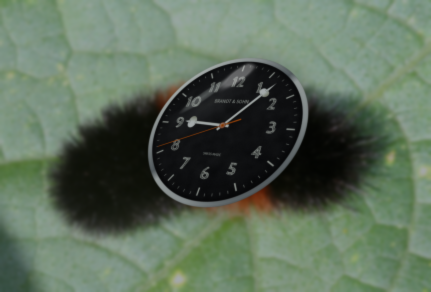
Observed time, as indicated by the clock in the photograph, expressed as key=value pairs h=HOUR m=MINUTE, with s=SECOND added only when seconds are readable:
h=9 m=6 s=41
